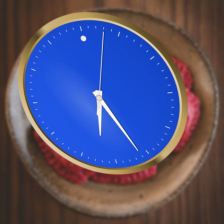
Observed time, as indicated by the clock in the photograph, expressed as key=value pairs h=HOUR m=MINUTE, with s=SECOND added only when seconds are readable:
h=6 m=26 s=3
